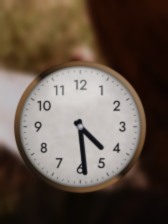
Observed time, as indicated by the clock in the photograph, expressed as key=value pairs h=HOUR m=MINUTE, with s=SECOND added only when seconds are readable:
h=4 m=29
